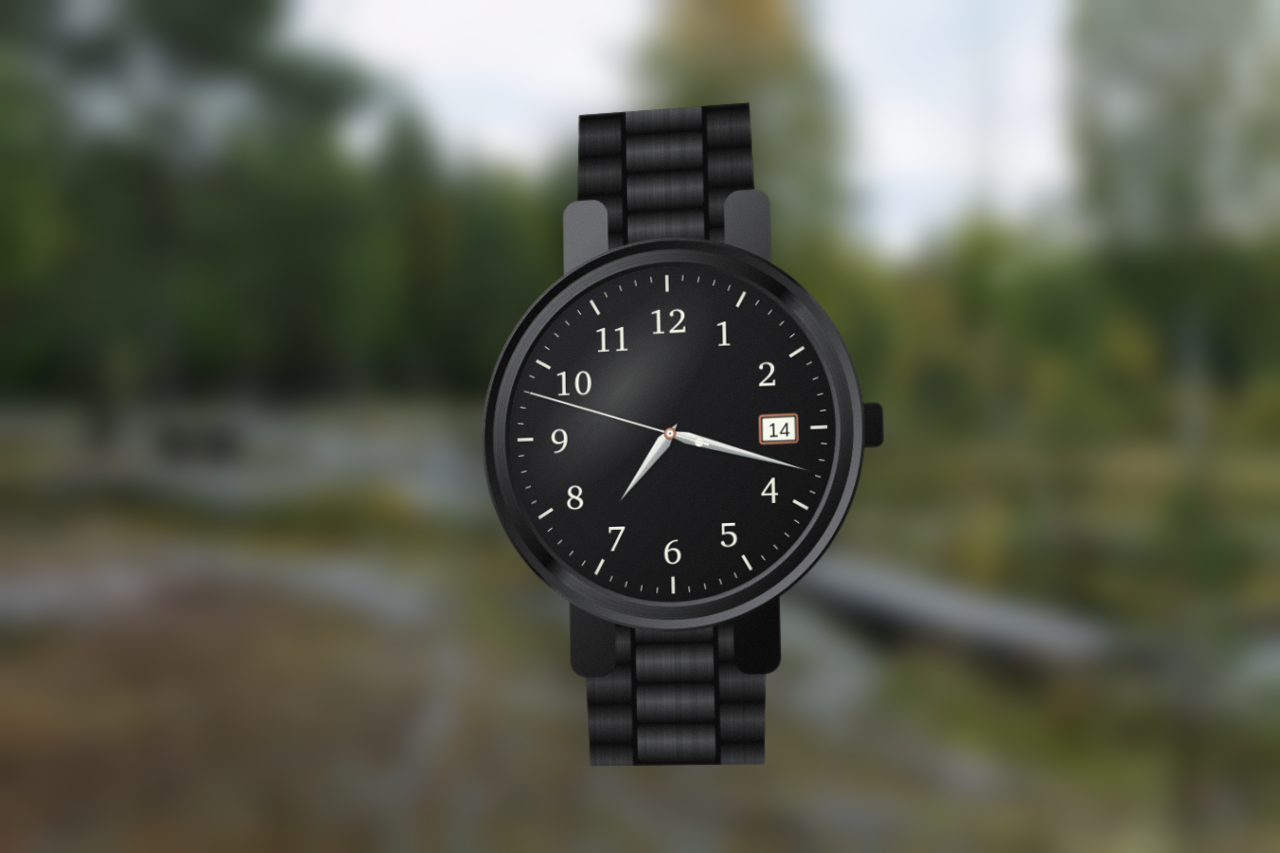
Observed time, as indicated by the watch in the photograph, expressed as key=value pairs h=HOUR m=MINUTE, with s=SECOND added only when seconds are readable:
h=7 m=17 s=48
